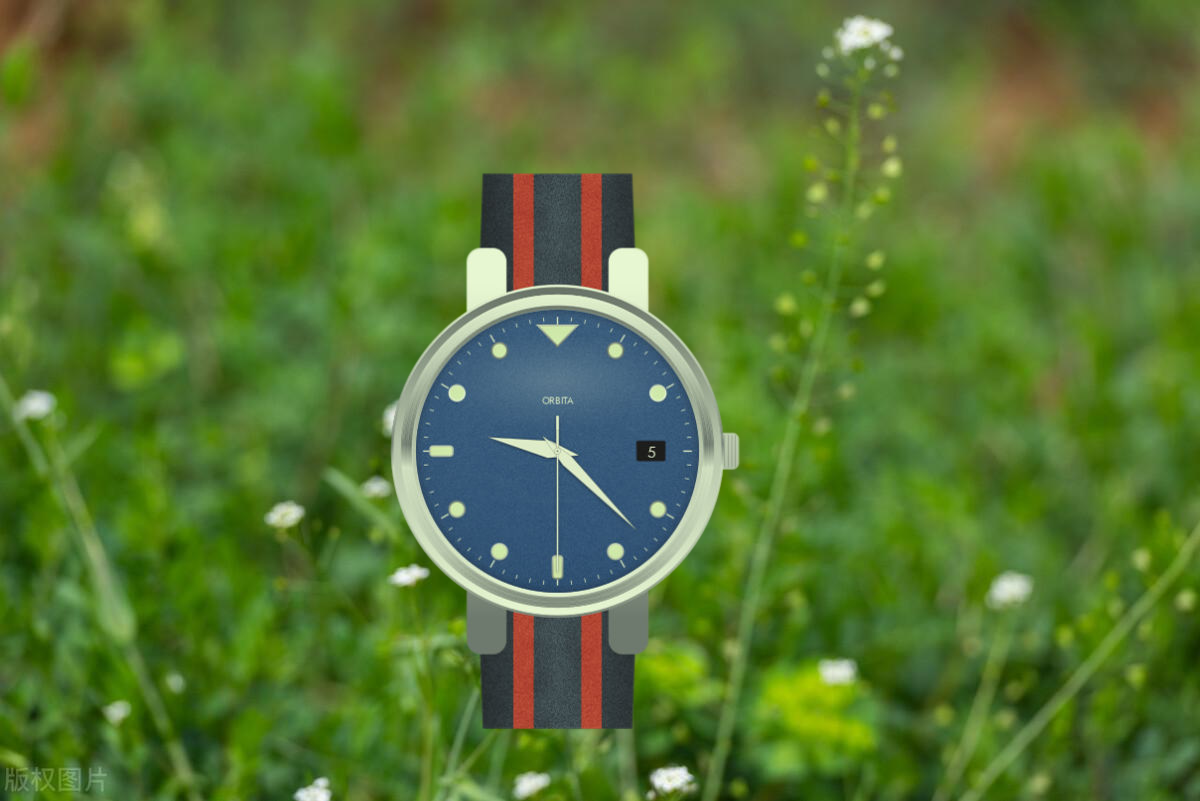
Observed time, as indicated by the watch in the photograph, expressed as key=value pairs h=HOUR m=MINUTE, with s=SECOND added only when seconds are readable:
h=9 m=22 s=30
